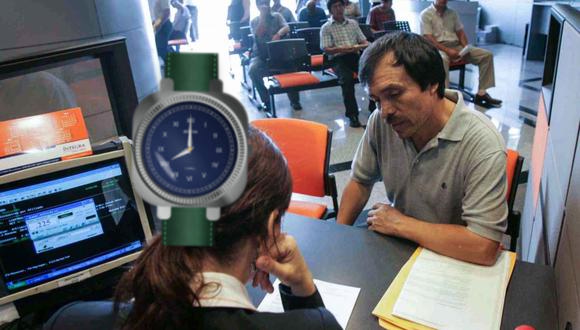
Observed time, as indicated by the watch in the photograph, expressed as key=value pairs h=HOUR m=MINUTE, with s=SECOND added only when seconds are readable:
h=8 m=0
